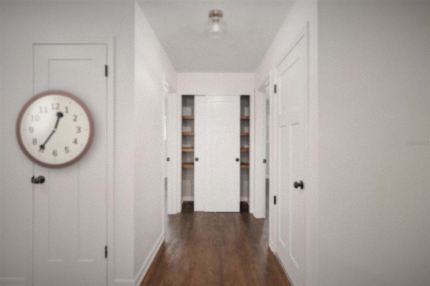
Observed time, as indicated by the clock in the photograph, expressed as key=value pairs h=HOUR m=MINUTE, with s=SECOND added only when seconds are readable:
h=12 m=36
